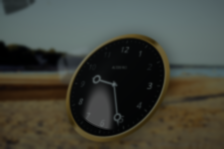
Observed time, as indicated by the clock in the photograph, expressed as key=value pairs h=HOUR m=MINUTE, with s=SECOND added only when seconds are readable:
h=9 m=26
